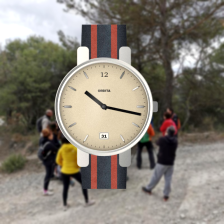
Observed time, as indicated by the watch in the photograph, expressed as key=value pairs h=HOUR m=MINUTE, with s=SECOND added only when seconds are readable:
h=10 m=17
